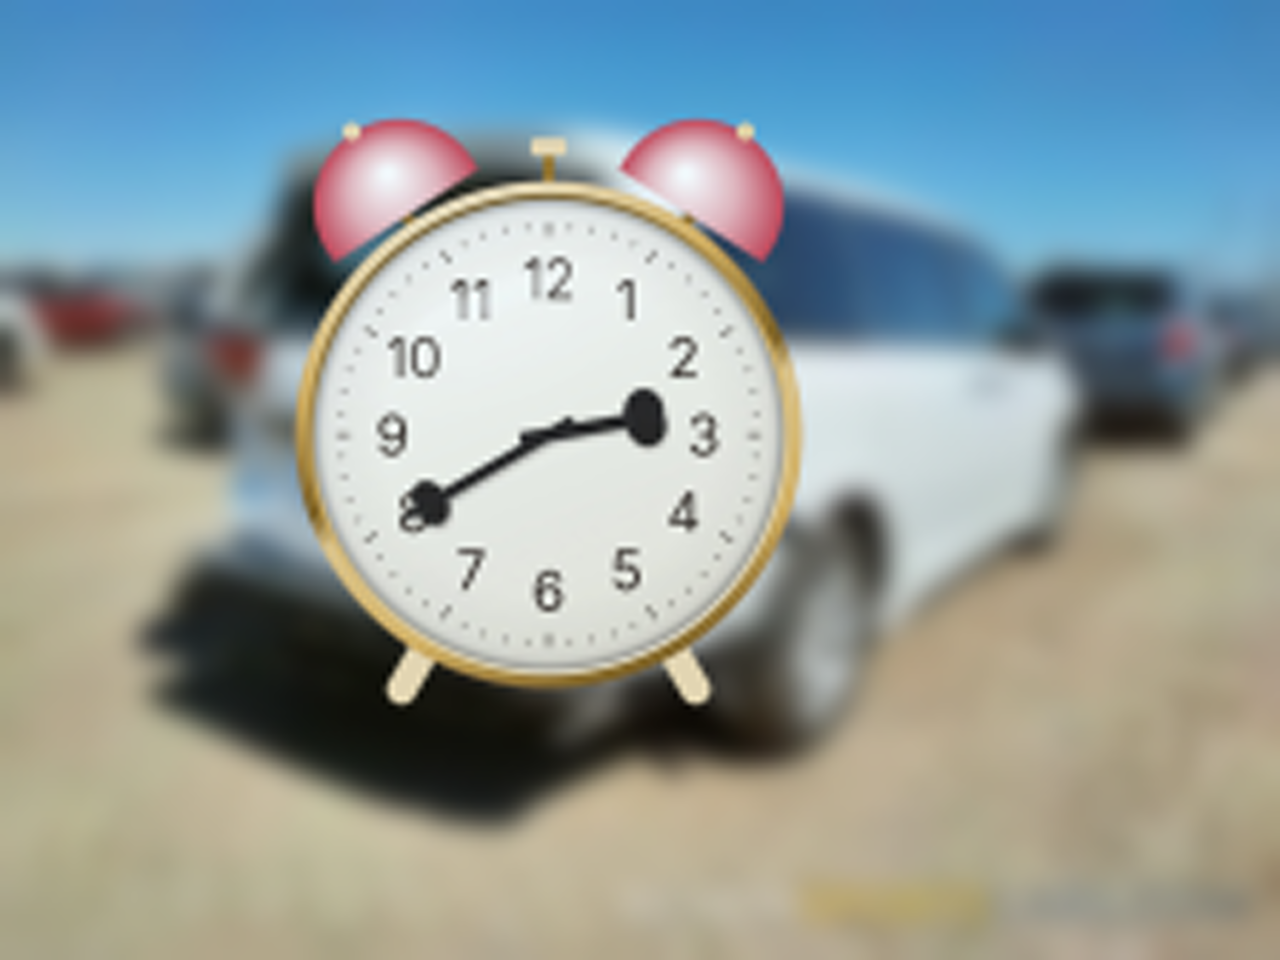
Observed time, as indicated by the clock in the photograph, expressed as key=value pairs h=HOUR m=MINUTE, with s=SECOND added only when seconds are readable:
h=2 m=40
